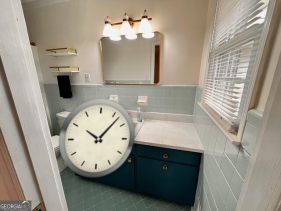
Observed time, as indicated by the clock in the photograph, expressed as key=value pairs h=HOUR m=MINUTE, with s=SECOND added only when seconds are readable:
h=10 m=7
